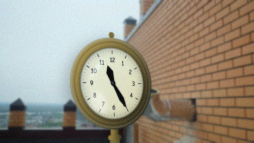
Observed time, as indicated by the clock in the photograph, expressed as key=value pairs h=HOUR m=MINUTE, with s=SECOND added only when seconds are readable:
h=11 m=25
